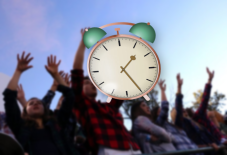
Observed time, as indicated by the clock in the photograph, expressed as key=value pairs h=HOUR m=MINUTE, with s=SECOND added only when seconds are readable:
h=1 m=25
